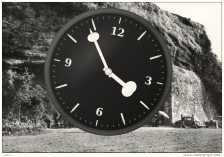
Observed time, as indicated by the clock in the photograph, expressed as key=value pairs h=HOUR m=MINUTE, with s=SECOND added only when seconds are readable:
h=3 m=54
